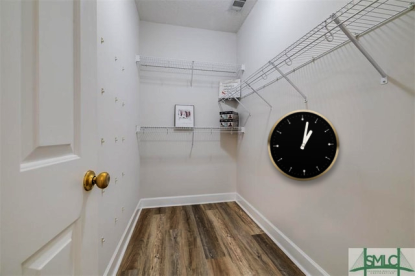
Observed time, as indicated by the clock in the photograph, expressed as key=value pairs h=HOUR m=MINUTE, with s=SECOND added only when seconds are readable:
h=1 m=2
